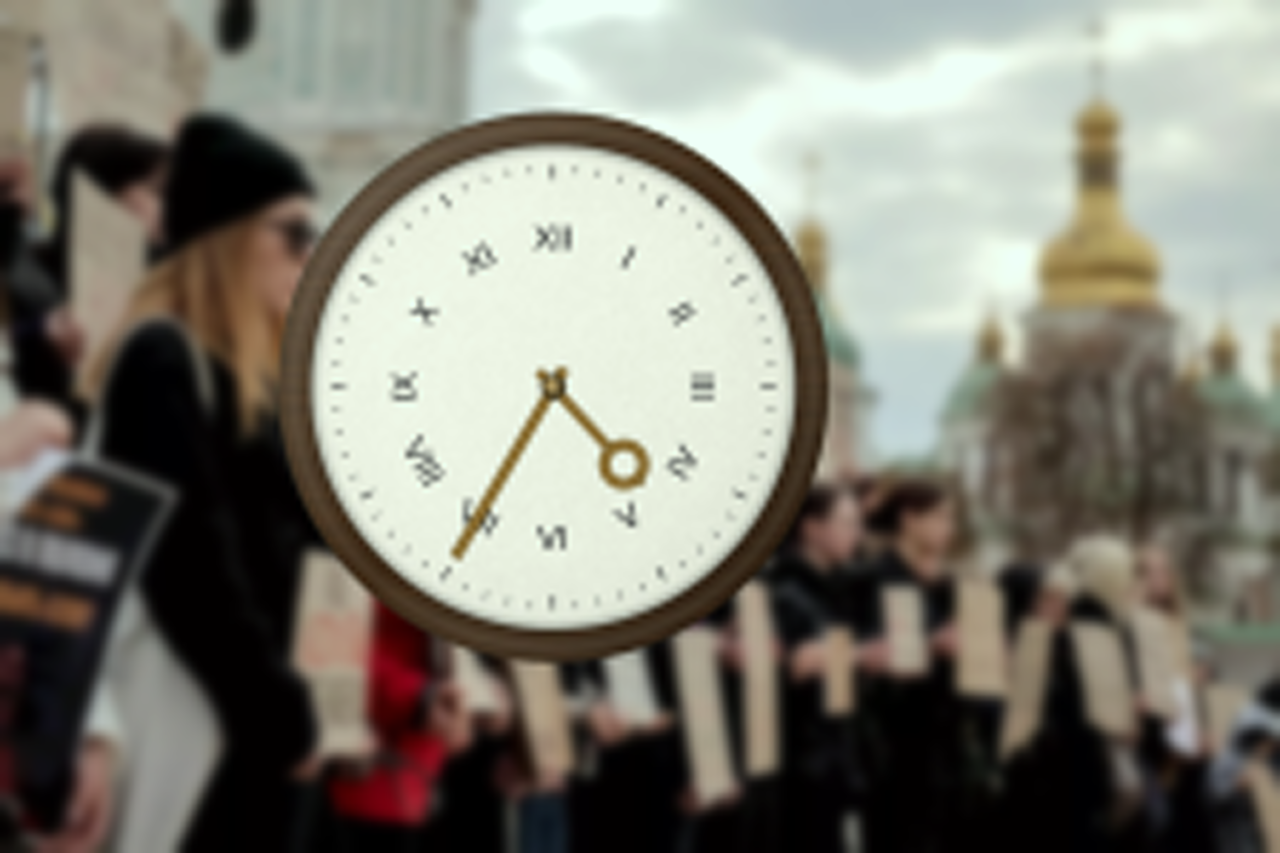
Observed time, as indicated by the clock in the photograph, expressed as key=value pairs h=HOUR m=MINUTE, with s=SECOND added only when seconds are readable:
h=4 m=35
